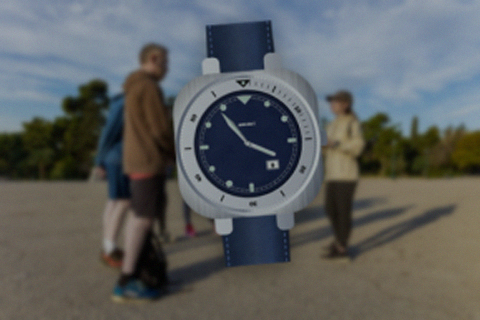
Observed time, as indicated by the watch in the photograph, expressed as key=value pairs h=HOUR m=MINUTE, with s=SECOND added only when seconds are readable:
h=3 m=54
